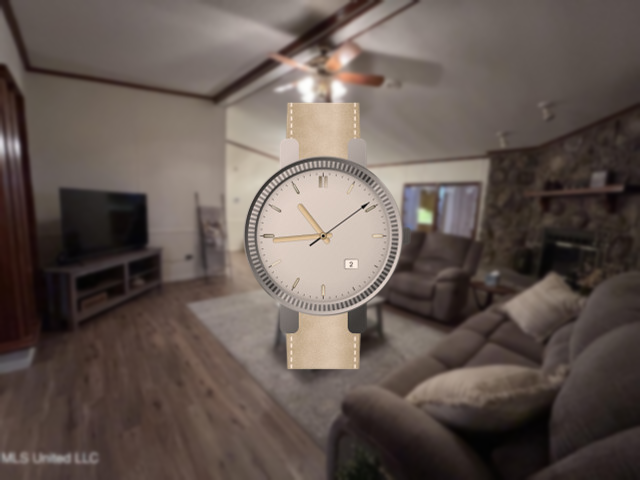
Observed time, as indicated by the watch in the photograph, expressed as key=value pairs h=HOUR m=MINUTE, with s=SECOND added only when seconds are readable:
h=10 m=44 s=9
